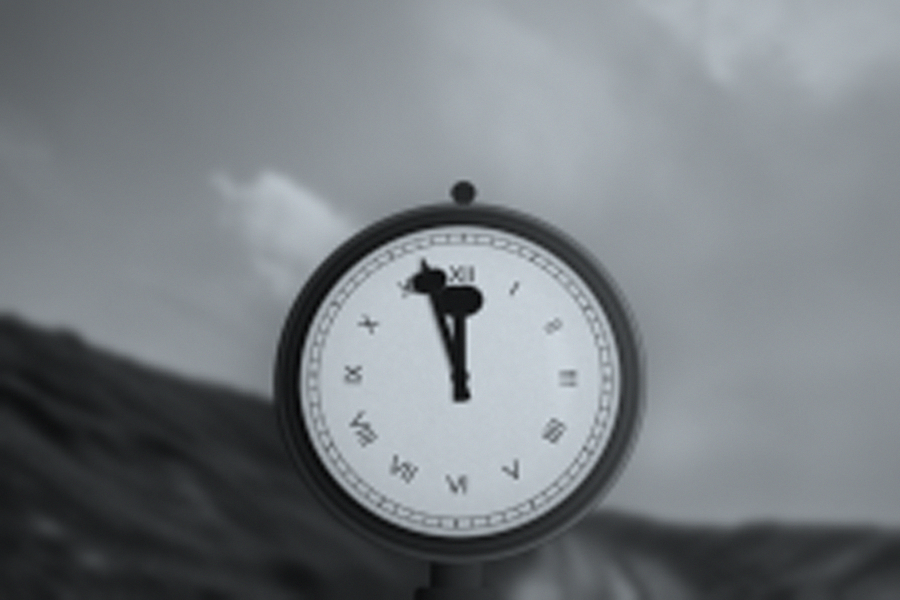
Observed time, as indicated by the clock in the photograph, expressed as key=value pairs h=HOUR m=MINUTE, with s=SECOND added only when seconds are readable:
h=11 m=57
